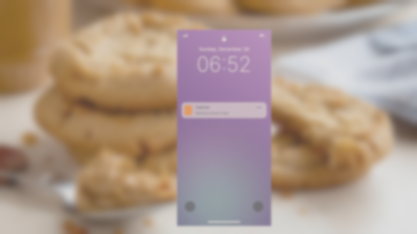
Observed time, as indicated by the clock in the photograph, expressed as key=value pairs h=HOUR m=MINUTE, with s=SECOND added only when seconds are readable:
h=6 m=52
